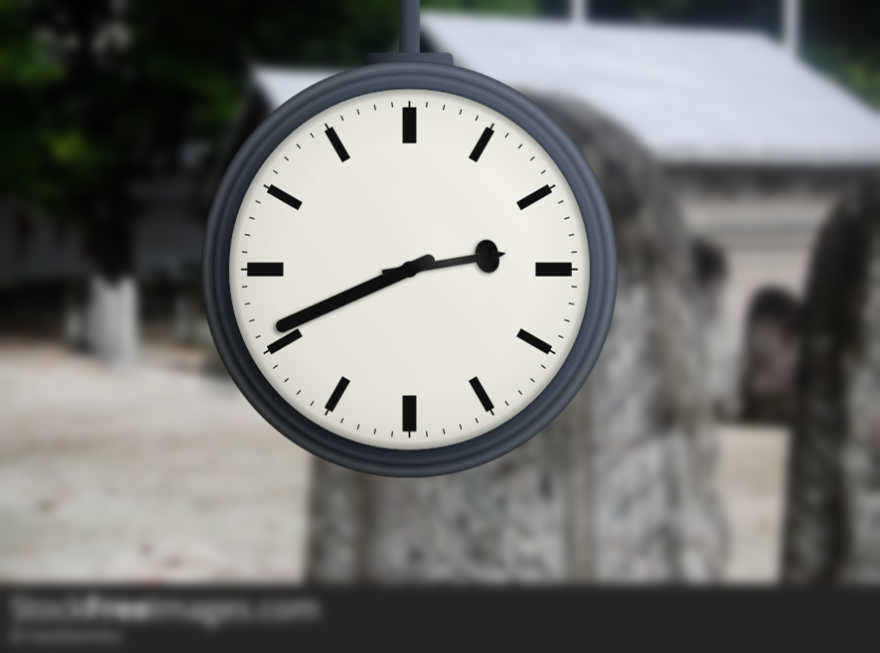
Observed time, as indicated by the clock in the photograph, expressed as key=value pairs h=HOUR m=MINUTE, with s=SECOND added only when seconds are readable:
h=2 m=41
